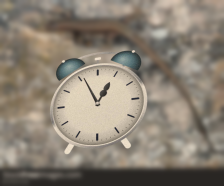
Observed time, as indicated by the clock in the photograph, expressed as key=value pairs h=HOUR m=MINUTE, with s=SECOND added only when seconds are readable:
h=12 m=56
